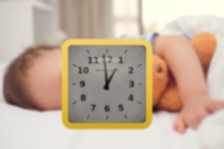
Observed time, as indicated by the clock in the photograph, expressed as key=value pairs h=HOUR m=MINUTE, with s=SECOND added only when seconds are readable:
h=12 m=59
